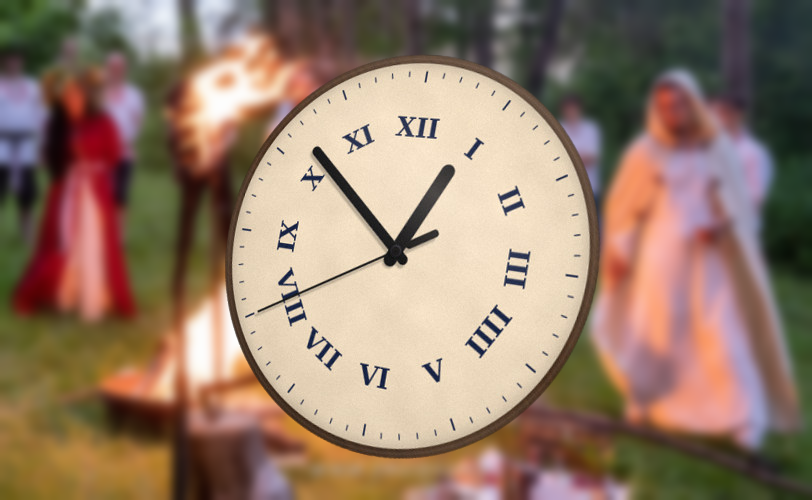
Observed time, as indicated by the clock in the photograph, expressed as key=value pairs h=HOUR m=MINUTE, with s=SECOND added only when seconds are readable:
h=12 m=51 s=40
